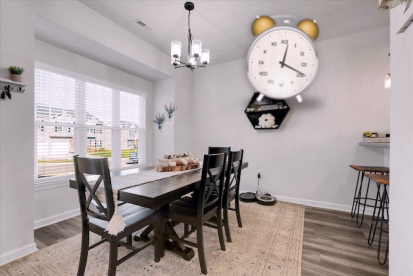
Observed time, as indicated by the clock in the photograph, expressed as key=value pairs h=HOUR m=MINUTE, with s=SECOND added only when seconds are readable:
h=12 m=19
